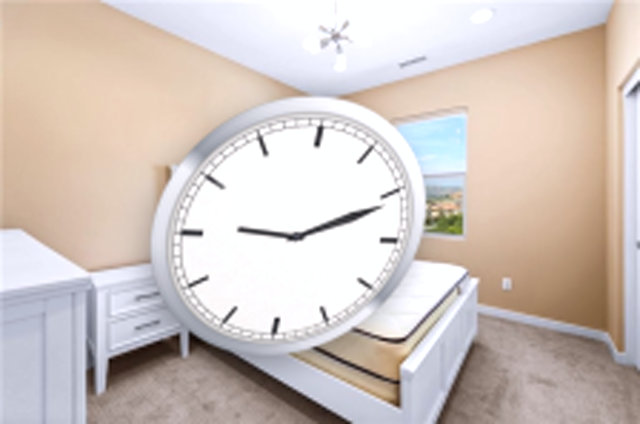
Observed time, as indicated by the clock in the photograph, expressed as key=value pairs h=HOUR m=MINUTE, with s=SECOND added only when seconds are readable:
h=9 m=11
